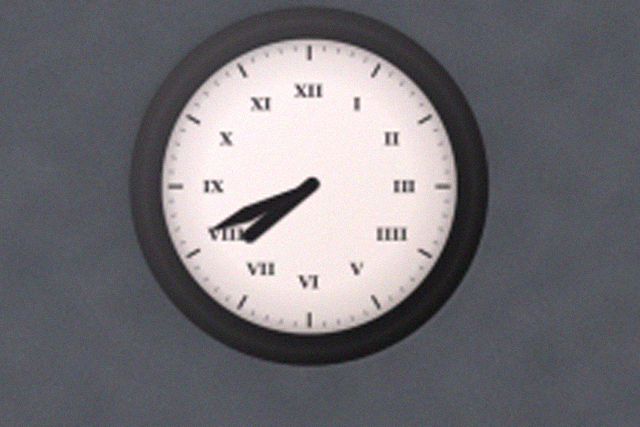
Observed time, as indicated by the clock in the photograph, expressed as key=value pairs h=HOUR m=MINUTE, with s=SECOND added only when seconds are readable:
h=7 m=41
